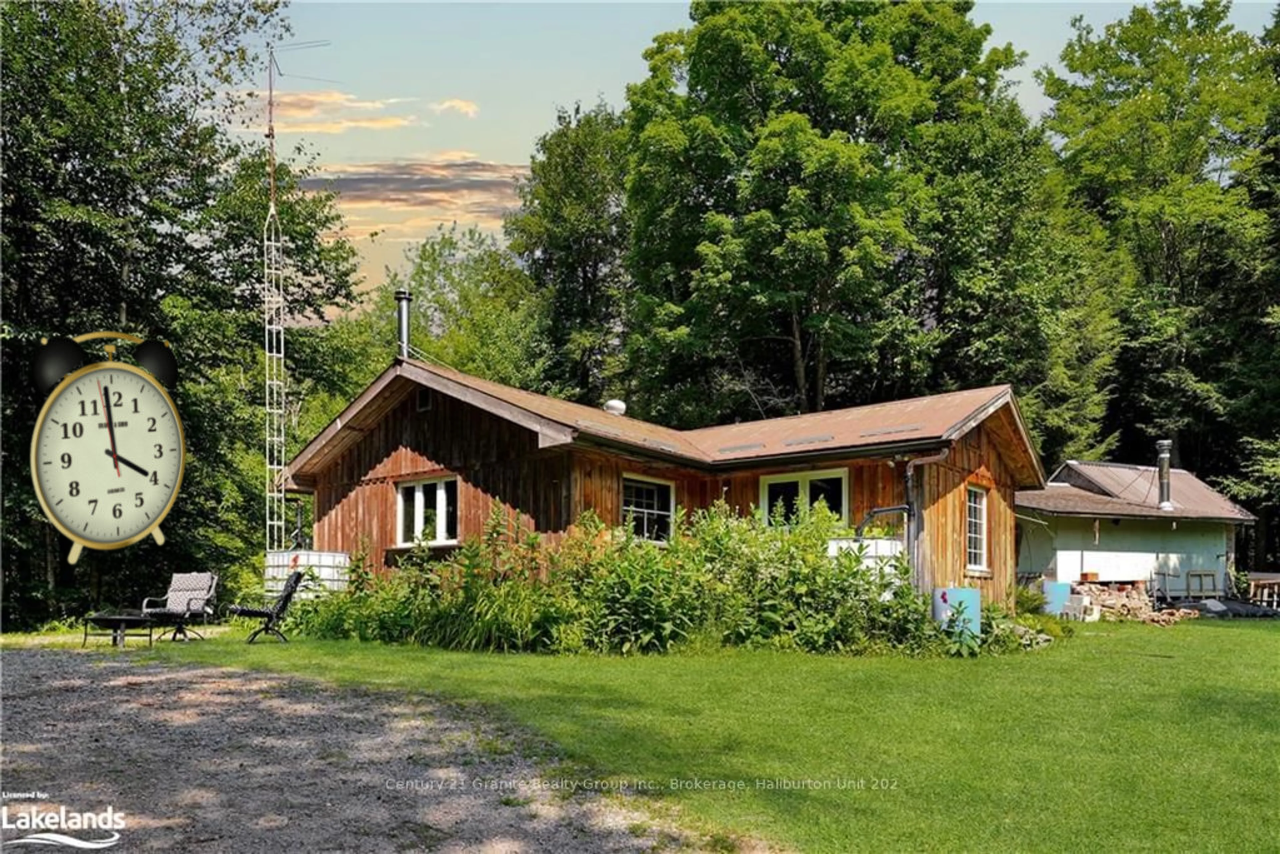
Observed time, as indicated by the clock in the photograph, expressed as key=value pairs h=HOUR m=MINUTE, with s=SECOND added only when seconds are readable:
h=3 m=58 s=58
